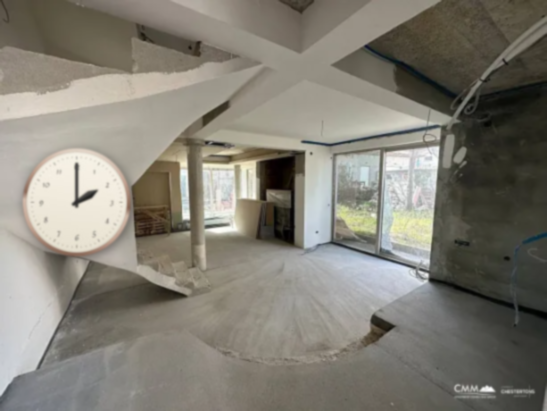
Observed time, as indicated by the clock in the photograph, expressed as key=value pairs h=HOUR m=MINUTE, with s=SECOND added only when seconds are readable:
h=2 m=0
